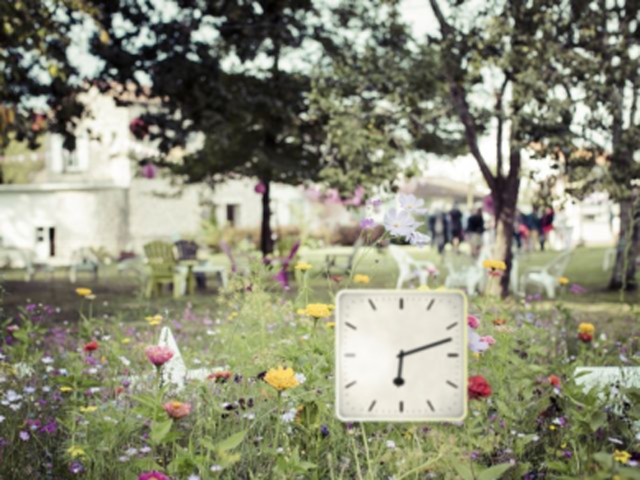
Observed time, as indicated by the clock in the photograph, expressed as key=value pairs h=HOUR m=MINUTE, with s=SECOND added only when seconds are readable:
h=6 m=12
